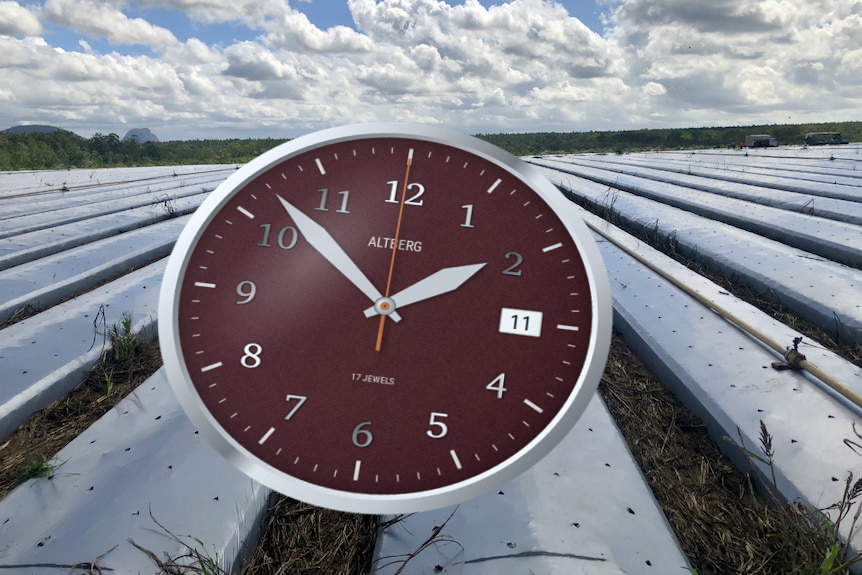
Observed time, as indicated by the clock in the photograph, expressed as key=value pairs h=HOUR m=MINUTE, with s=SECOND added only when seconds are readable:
h=1 m=52 s=0
